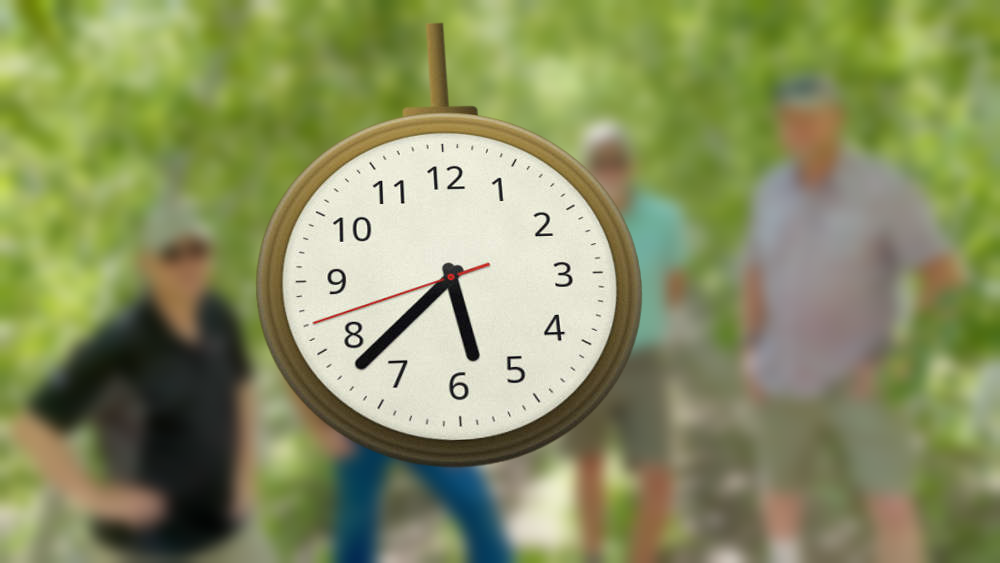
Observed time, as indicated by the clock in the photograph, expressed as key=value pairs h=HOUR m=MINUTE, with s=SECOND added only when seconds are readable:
h=5 m=37 s=42
